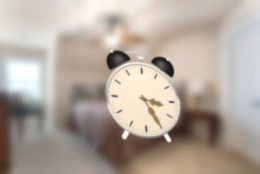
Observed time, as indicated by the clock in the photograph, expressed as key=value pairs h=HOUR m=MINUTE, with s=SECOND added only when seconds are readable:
h=3 m=25
